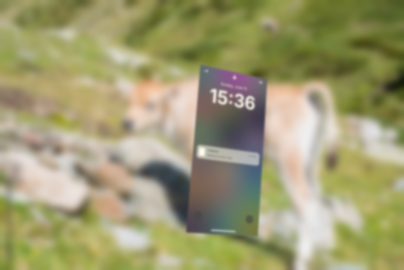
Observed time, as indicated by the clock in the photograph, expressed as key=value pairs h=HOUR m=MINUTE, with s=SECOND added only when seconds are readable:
h=15 m=36
